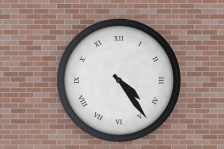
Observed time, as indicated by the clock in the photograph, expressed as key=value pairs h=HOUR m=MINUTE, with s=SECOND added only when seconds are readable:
h=4 m=24
